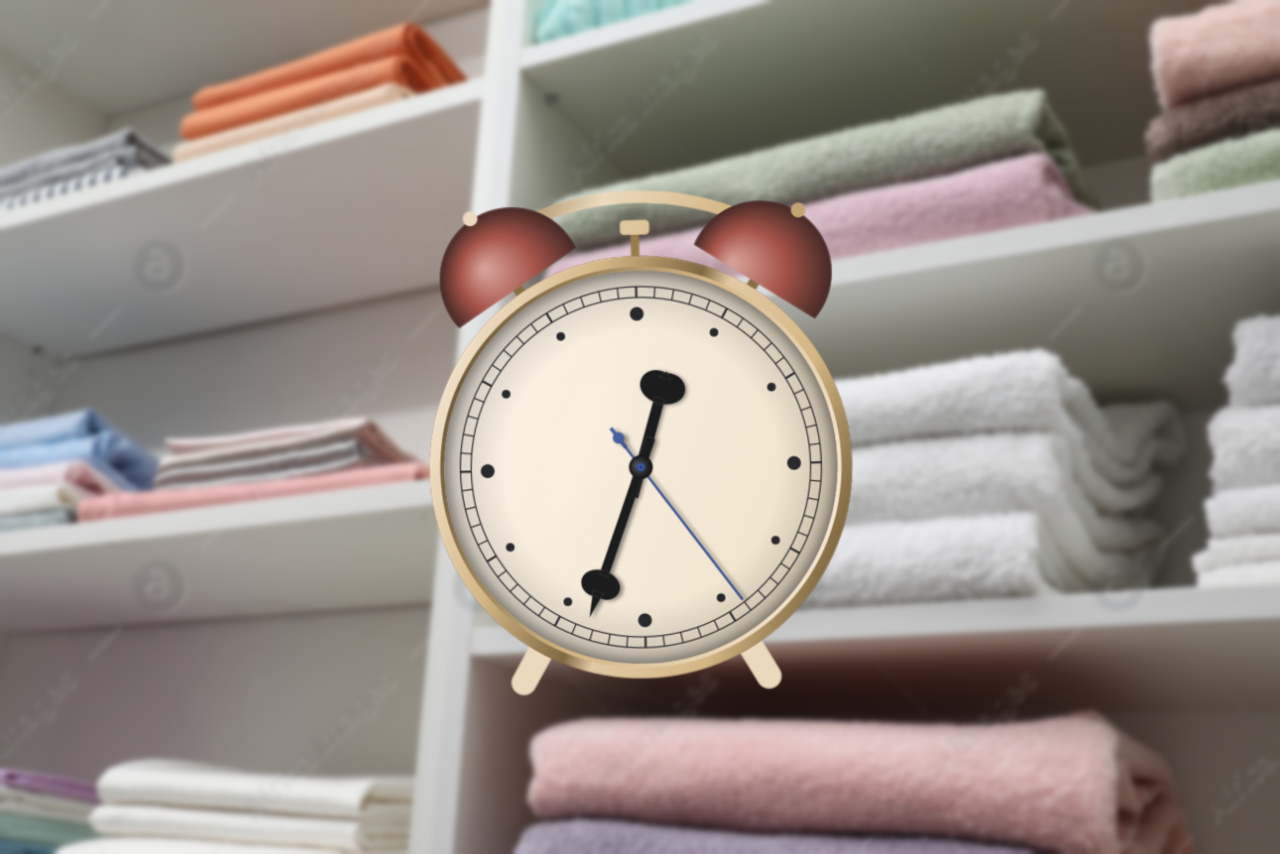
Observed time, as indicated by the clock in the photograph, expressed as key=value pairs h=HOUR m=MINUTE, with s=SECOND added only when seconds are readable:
h=12 m=33 s=24
